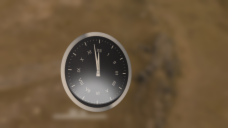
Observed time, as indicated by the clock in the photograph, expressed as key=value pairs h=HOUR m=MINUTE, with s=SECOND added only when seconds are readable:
h=11 m=58
